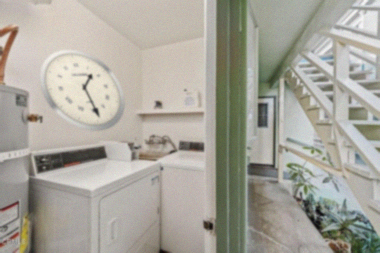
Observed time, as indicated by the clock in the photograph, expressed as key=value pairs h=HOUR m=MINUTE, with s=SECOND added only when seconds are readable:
h=1 m=29
